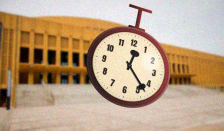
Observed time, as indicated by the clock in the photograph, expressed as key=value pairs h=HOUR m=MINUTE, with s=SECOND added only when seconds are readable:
h=12 m=23
